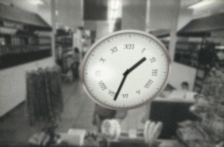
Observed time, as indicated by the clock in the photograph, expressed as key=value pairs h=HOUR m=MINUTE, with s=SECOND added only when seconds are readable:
h=1 m=33
